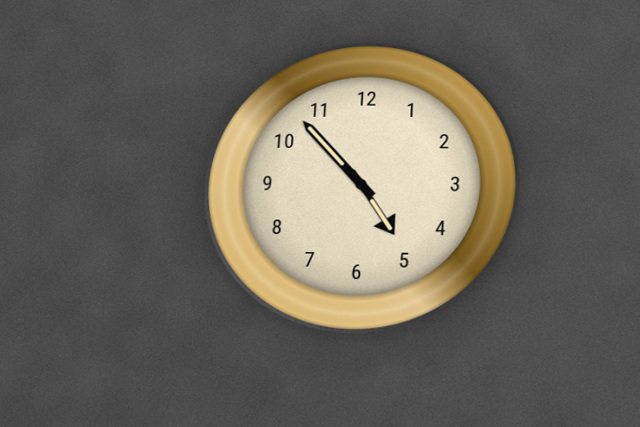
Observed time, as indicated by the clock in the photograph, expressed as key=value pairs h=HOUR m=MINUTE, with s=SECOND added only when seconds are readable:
h=4 m=53
